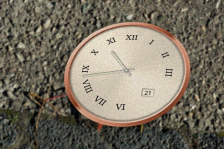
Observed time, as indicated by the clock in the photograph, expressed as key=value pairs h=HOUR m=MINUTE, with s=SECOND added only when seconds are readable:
h=10 m=43
